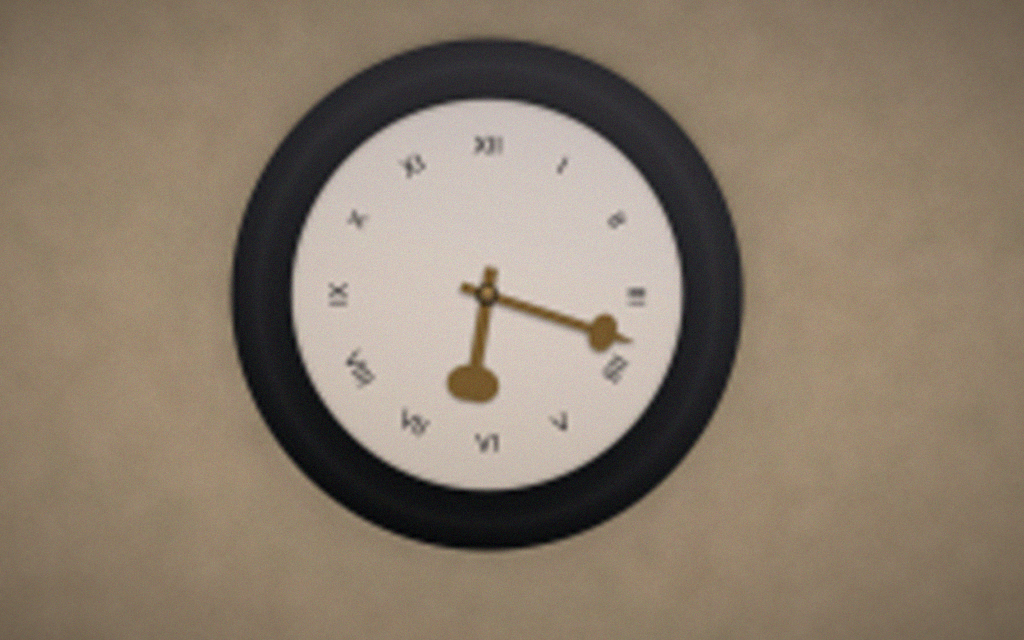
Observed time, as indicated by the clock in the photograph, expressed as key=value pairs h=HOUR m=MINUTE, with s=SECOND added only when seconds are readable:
h=6 m=18
